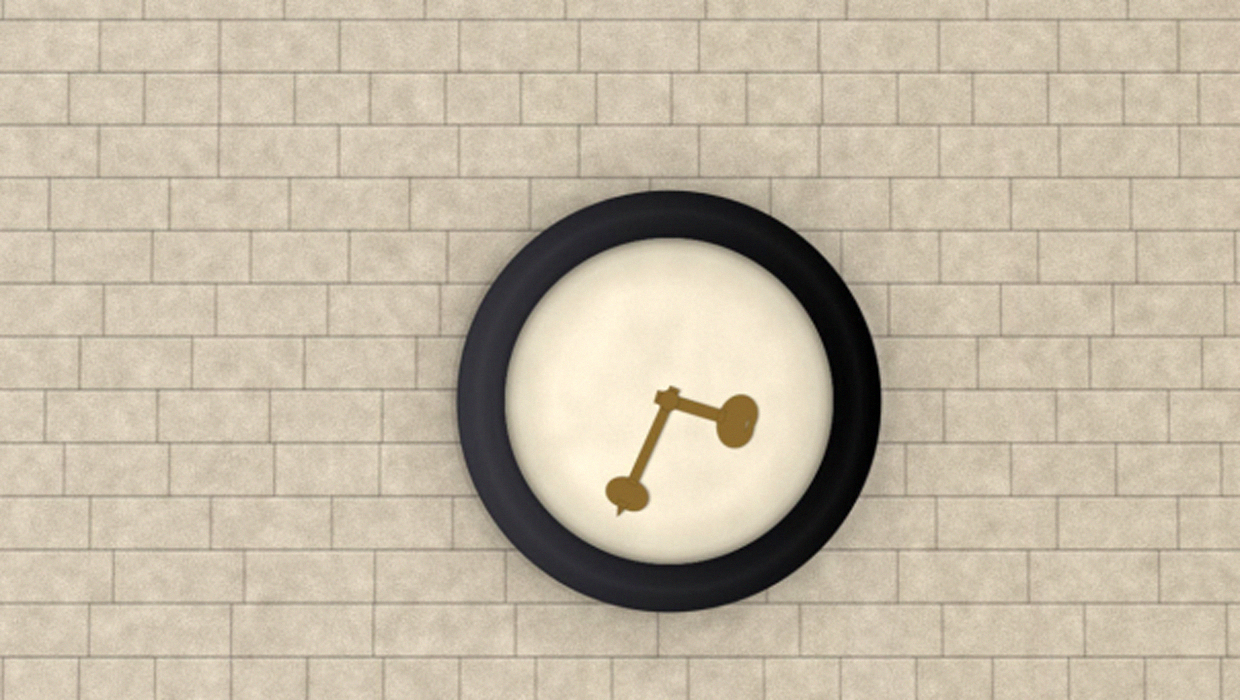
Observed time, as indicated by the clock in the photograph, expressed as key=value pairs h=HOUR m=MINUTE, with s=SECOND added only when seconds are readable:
h=3 m=34
